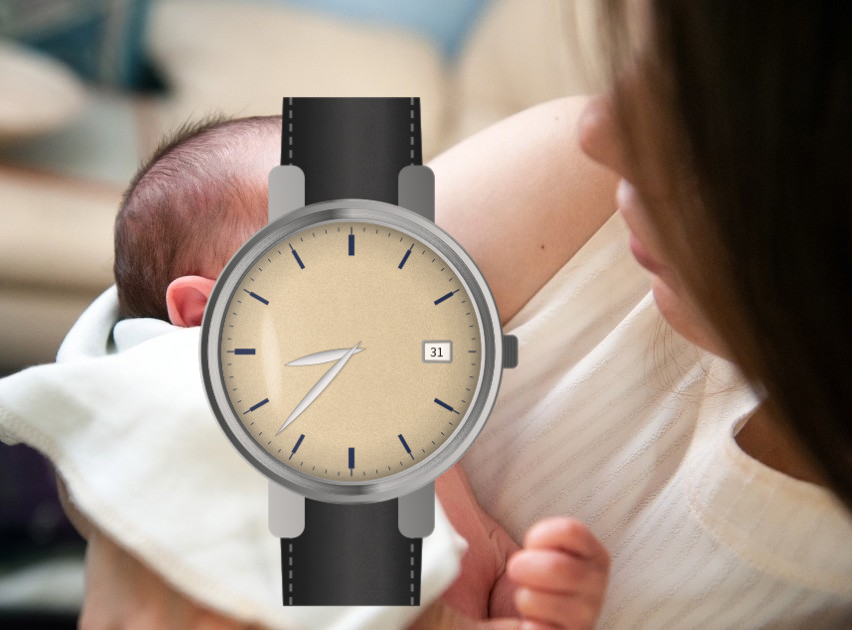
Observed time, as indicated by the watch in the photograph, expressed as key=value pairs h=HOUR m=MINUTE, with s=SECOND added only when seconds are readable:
h=8 m=37
